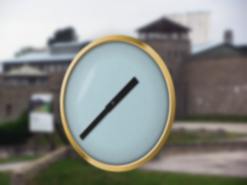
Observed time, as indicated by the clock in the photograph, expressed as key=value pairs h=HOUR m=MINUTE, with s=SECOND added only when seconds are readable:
h=1 m=38
